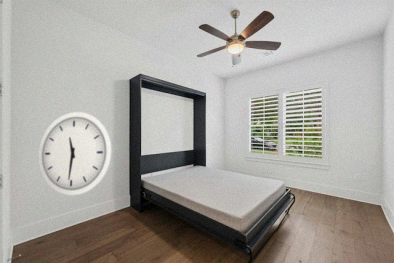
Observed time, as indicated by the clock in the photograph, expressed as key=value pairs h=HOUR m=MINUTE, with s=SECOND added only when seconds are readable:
h=11 m=31
